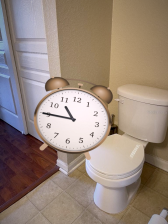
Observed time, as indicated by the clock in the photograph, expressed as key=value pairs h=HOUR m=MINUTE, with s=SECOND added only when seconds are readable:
h=10 m=45
